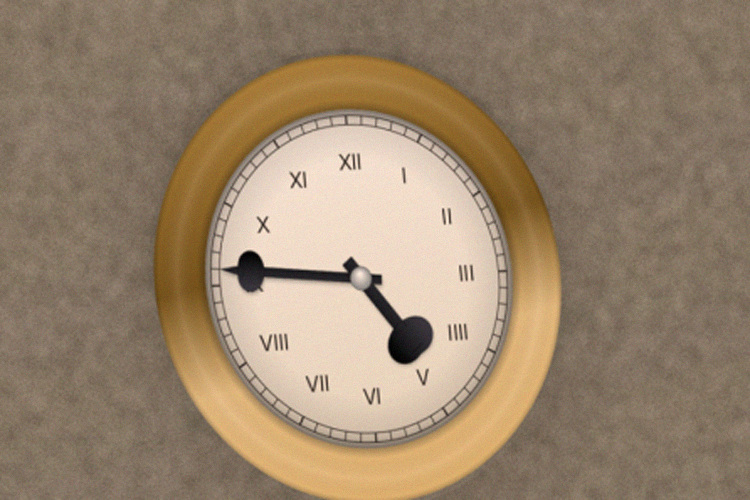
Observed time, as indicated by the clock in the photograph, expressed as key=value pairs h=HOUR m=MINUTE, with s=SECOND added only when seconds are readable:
h=4 m=46
